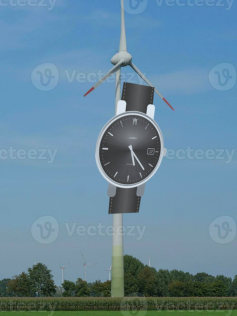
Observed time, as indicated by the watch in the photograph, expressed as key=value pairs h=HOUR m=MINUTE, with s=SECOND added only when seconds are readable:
h=5 m=23
